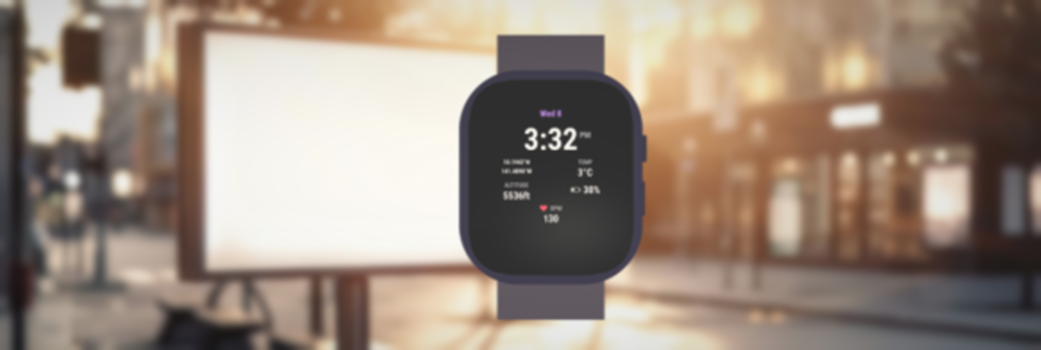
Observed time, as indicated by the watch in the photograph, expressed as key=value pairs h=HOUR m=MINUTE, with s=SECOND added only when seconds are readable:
h=3 m=32
